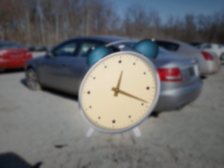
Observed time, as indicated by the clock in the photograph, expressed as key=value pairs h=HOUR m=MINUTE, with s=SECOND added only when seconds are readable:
h=12 m=19
